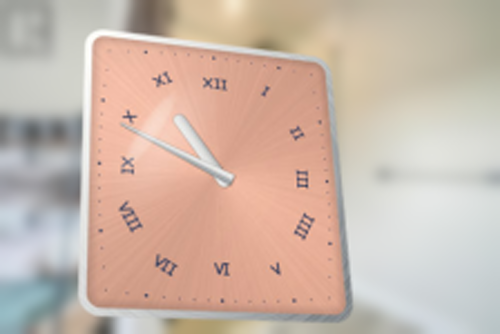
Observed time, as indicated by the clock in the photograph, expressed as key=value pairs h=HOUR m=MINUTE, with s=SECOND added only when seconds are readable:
h=10 m=49
